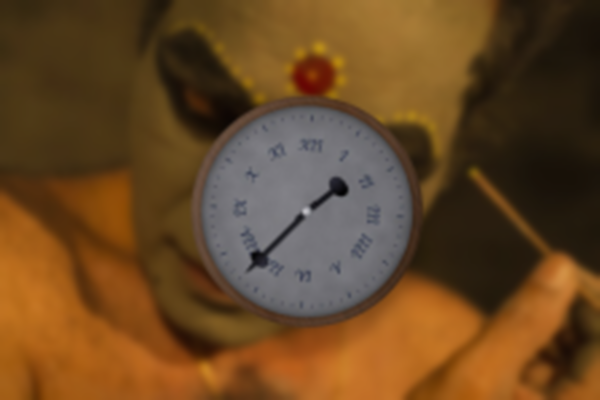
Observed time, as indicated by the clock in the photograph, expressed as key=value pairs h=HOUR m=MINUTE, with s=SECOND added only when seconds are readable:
h=1 m=37
